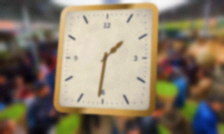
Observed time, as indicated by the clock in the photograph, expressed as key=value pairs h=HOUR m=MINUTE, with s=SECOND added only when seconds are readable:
h=1 m=31
